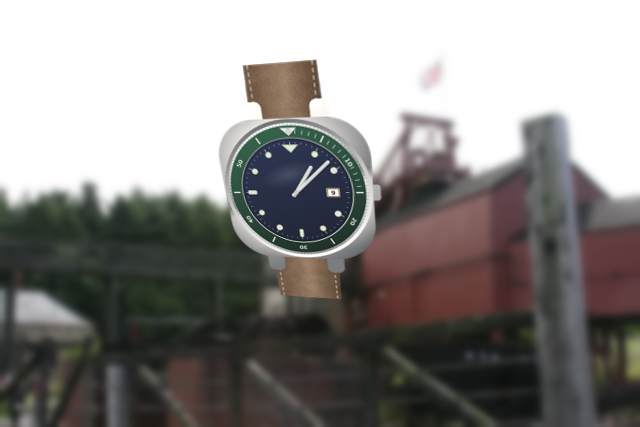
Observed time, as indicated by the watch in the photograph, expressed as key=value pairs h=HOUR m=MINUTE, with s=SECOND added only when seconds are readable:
h=1 m=8
